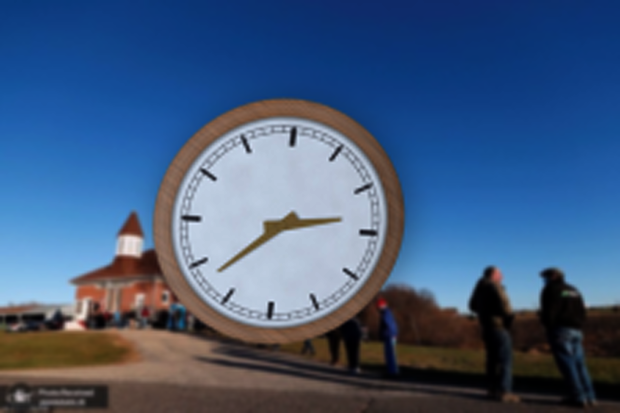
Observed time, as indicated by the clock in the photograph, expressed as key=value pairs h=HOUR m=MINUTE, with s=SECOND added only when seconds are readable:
h=2 m=38
